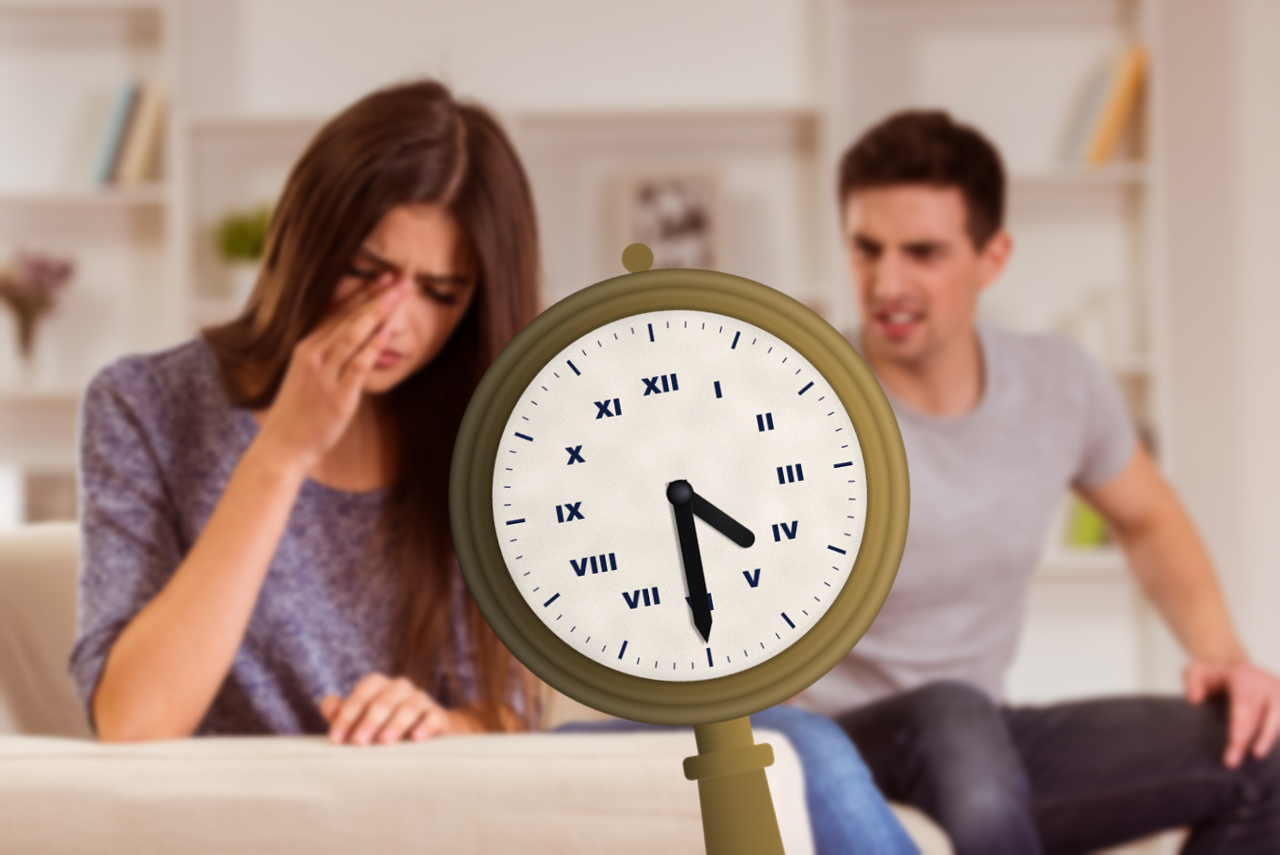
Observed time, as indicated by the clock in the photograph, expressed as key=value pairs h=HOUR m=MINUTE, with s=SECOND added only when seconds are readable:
h=4 m=30
